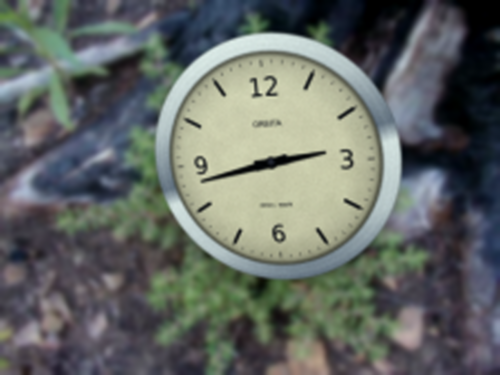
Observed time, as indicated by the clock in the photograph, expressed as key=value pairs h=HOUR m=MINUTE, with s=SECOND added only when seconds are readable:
h=2 m=43
